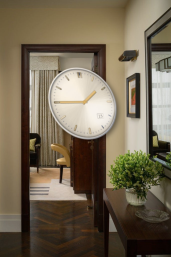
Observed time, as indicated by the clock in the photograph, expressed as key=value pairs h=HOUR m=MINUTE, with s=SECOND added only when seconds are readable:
h=1 m=45
